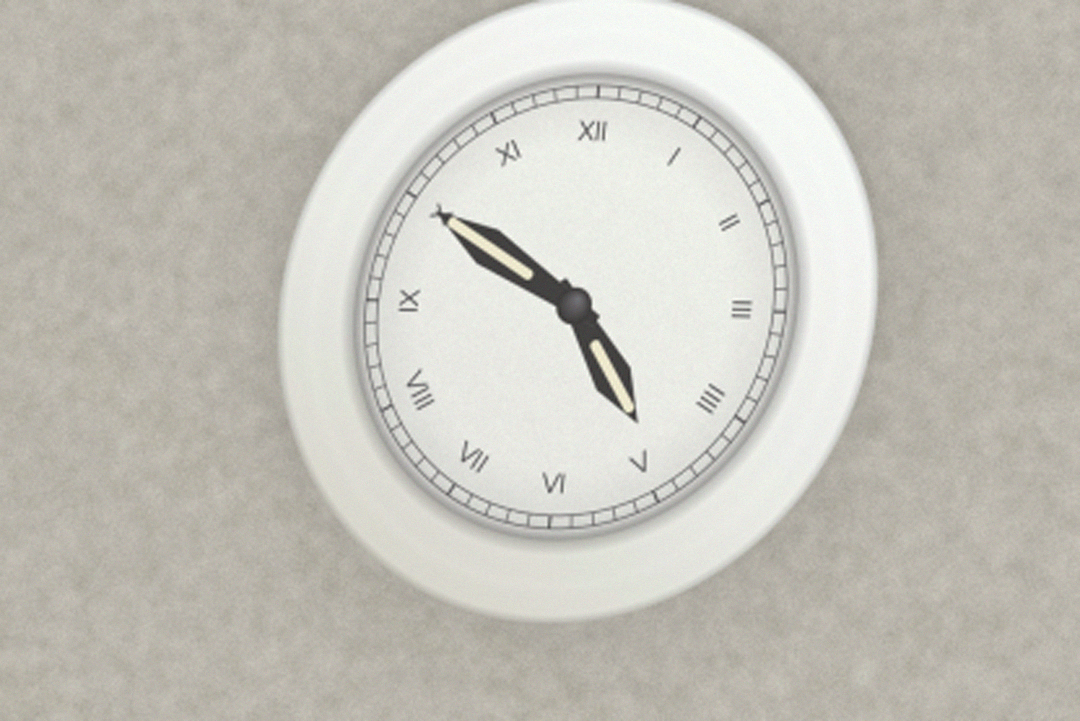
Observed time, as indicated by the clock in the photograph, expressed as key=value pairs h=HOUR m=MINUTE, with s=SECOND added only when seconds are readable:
h=4 m=50
